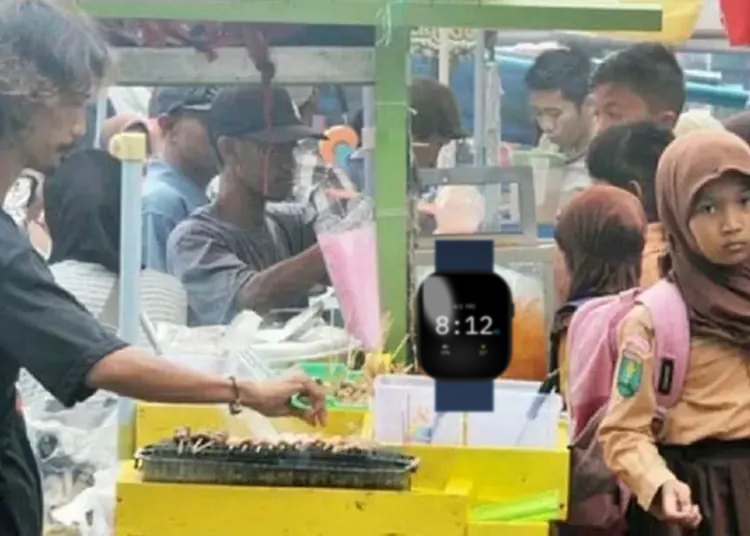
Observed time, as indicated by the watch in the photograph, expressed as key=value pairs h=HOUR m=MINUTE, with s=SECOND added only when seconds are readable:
h=8 m=12
